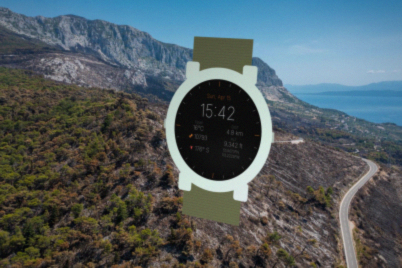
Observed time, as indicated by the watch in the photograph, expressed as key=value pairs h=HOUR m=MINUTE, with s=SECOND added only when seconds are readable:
h=15 m=42
